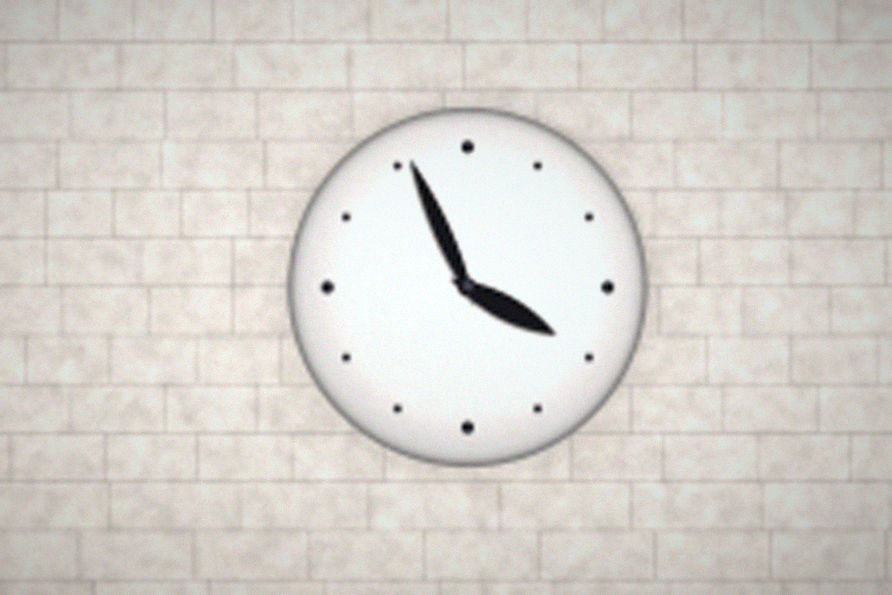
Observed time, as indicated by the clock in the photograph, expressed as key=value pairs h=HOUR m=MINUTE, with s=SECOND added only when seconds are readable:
h=3 m=56
